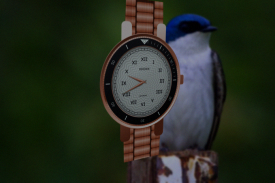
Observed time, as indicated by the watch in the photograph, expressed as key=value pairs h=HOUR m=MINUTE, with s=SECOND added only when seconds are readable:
h=9 m=41
